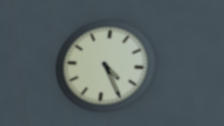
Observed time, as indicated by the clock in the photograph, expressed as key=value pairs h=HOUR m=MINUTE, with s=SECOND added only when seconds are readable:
h=4 m=25
